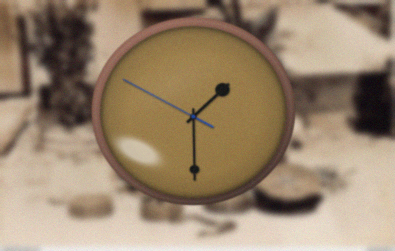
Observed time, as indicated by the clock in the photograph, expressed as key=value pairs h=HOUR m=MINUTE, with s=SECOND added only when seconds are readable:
h=1 m=29 s=50
